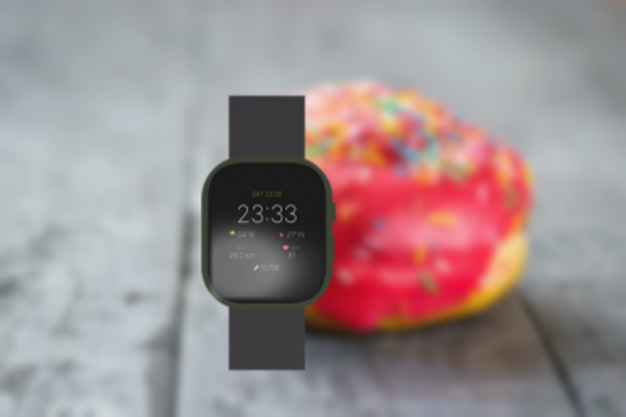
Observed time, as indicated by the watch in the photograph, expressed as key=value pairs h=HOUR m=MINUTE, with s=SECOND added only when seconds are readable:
h=23 m=33
